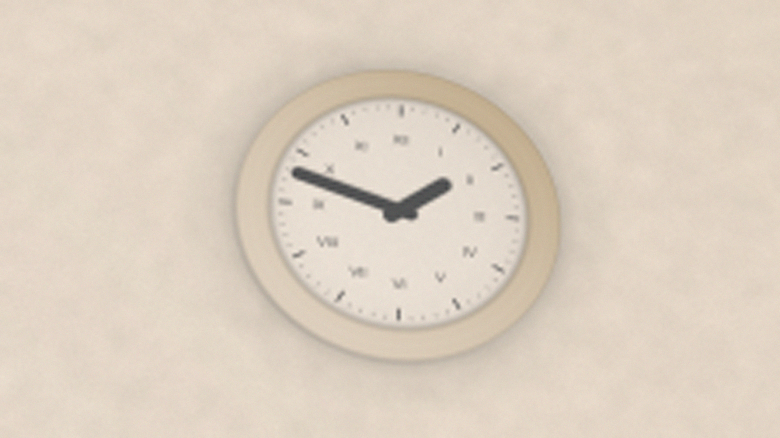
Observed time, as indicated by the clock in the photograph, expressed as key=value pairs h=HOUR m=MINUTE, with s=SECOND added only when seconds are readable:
h=1 m=48
